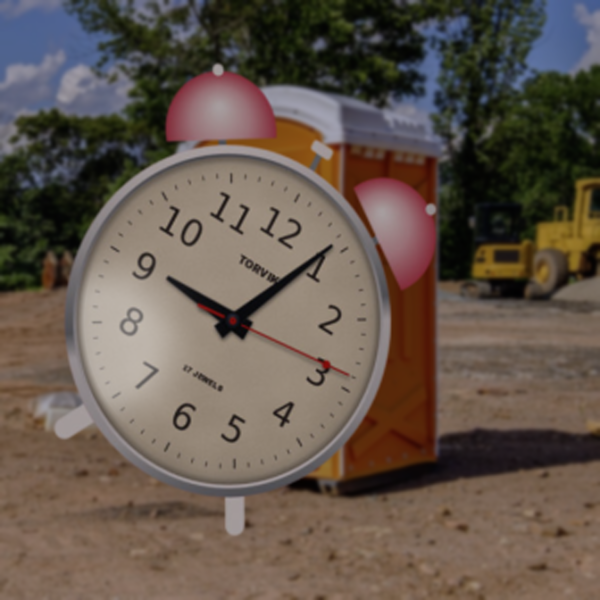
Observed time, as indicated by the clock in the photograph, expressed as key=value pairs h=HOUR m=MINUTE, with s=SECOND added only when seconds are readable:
h=9 m=4 s=14
